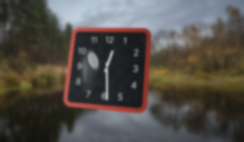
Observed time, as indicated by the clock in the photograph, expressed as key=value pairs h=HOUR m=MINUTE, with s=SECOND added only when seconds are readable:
h=12 m=29
